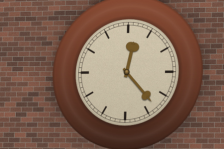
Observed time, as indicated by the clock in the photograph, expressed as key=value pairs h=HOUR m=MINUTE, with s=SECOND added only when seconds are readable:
h=12 m=23
